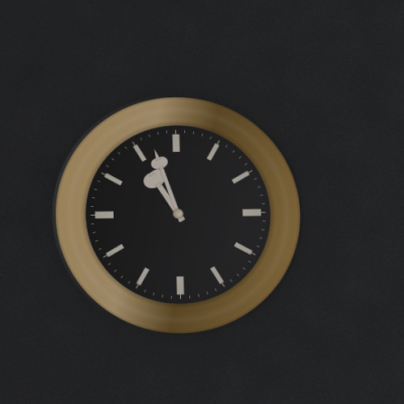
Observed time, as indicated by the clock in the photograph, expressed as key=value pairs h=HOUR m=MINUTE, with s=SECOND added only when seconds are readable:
h=10 m=57
